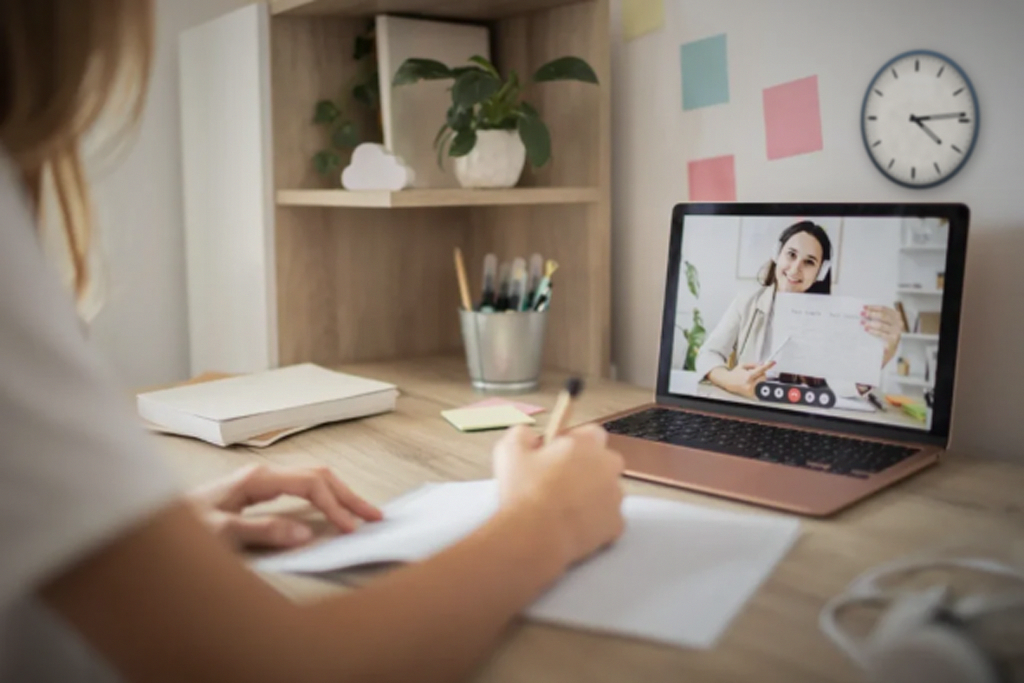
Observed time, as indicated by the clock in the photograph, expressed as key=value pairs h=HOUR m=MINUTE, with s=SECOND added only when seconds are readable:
h=4 m=14
